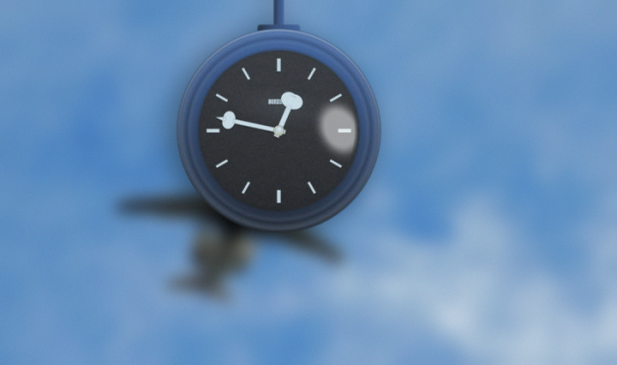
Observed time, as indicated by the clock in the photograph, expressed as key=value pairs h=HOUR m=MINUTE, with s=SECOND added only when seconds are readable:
h=12 m=47
